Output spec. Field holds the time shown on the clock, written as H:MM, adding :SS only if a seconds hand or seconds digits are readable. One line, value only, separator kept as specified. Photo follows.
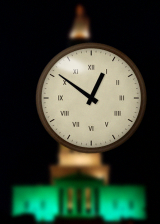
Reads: 12:51
